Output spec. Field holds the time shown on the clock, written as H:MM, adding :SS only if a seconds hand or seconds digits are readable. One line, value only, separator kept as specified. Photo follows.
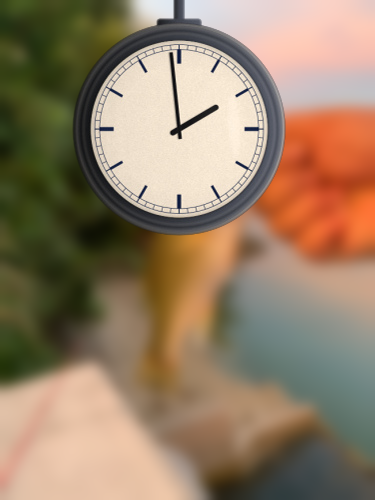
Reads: 1:59
